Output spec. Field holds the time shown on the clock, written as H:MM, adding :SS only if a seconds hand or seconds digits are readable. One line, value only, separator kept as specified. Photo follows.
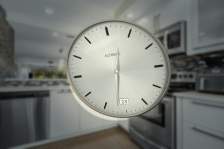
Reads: 12:32
